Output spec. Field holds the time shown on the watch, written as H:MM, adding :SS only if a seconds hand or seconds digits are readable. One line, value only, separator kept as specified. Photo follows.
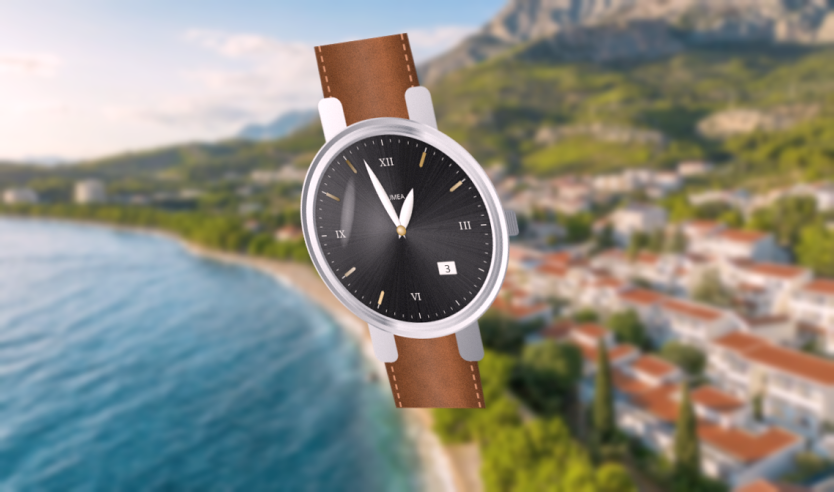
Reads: 12:57
